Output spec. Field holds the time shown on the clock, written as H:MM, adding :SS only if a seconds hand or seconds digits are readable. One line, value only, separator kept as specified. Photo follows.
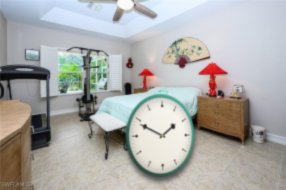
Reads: 1:49
